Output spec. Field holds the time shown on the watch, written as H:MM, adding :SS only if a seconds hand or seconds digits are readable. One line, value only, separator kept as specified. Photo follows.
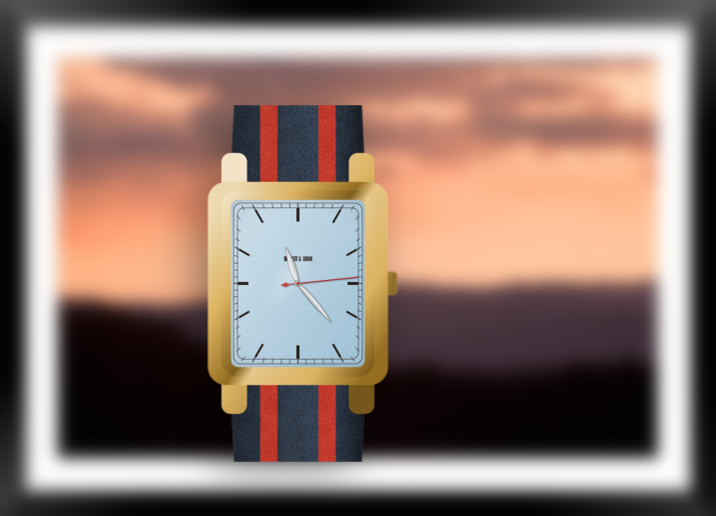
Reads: 11:23:14
